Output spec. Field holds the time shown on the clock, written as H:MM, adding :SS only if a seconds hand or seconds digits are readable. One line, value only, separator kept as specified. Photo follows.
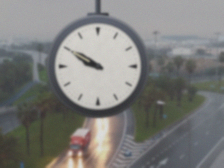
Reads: 9:50
